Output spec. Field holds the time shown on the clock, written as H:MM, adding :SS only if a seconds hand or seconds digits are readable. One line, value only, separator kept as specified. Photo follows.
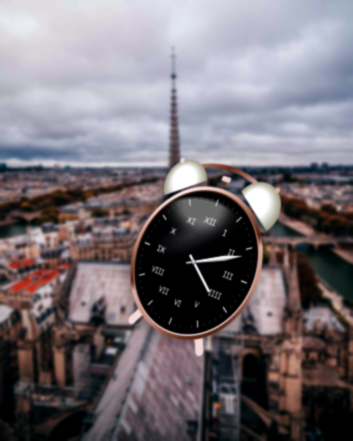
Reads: 4:11
